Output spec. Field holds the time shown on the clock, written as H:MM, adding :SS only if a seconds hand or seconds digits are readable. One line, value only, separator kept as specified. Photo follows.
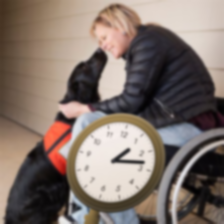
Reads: 1:13
